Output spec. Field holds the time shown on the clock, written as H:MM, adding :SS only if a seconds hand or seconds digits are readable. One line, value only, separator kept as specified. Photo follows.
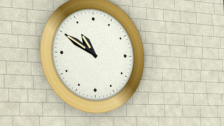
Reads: 10:50
